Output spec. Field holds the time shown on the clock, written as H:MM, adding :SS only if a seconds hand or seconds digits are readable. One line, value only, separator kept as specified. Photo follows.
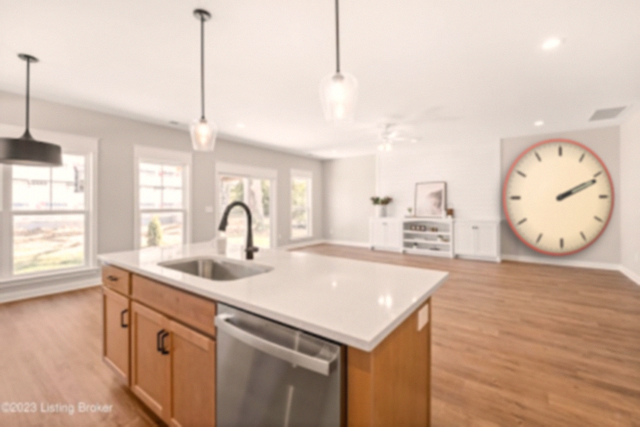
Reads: 2:11
